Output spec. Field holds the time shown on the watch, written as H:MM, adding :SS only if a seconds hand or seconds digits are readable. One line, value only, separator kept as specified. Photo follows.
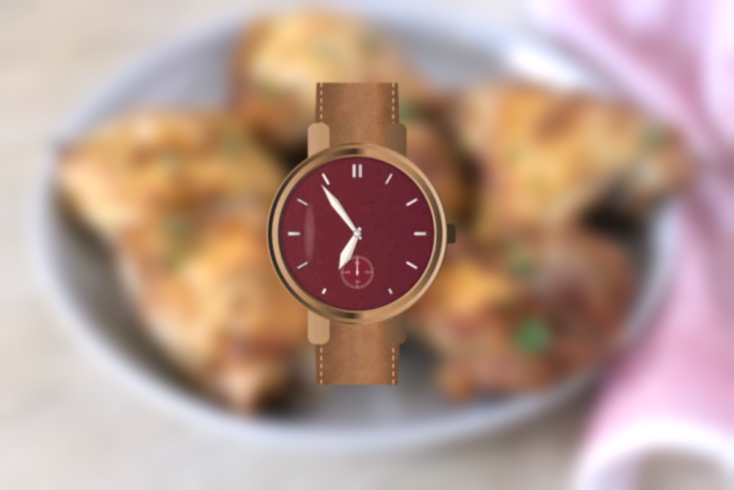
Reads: 6:54
